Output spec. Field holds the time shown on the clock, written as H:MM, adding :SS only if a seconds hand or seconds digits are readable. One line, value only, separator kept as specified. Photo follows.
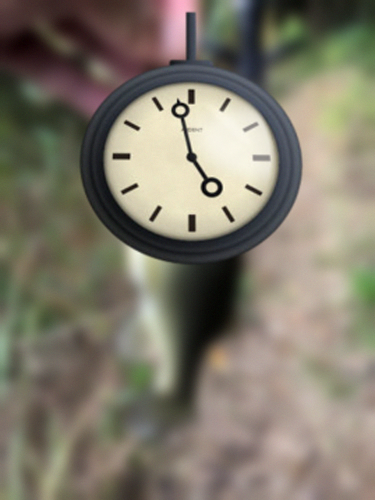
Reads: 4:58
